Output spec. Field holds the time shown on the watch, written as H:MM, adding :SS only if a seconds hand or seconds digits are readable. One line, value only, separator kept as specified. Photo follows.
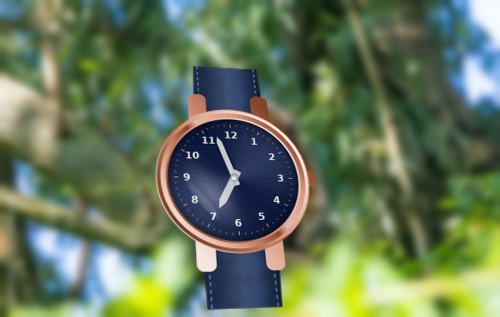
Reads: 6:57
